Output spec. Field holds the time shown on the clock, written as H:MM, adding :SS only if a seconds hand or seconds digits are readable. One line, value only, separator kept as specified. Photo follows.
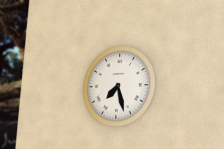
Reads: 7:27
